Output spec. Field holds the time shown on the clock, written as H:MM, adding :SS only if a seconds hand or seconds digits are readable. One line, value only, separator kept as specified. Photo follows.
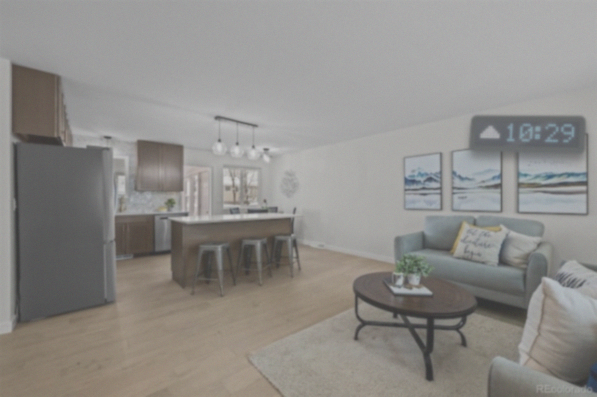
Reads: 10:29
